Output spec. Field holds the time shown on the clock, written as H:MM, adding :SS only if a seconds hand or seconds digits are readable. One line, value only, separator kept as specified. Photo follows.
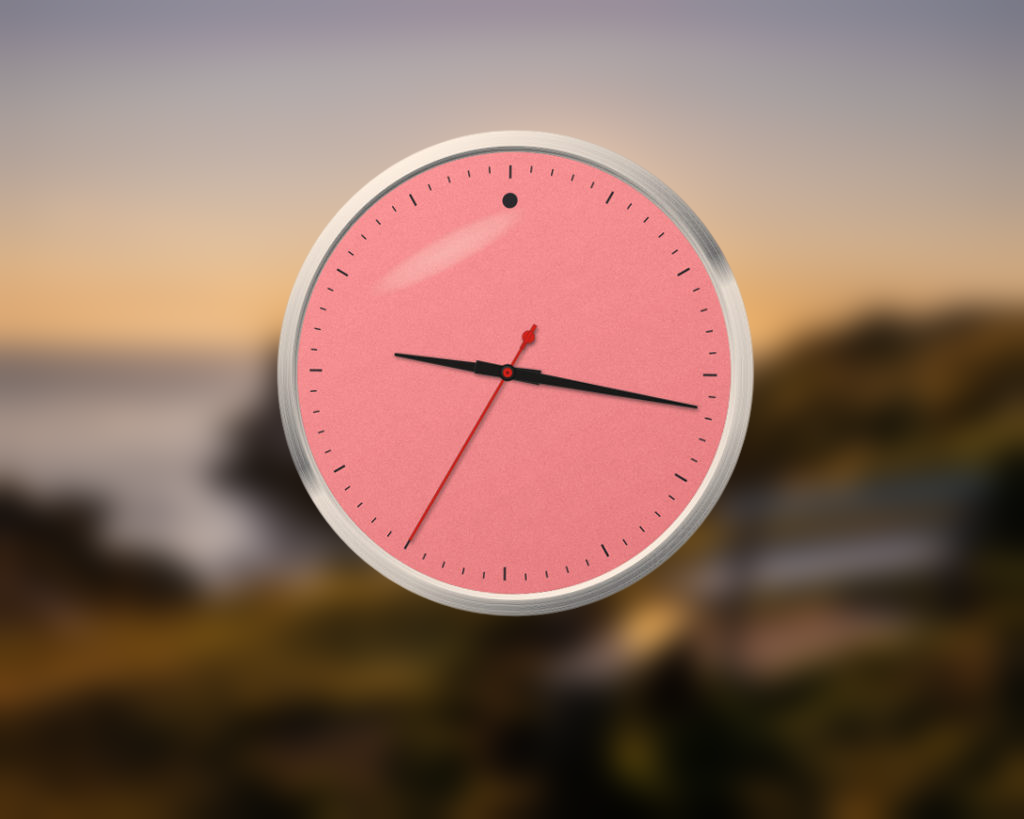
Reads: 9:16:35
